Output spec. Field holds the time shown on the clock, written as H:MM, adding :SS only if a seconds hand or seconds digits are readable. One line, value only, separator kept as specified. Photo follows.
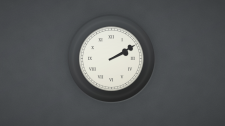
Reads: 2:10
